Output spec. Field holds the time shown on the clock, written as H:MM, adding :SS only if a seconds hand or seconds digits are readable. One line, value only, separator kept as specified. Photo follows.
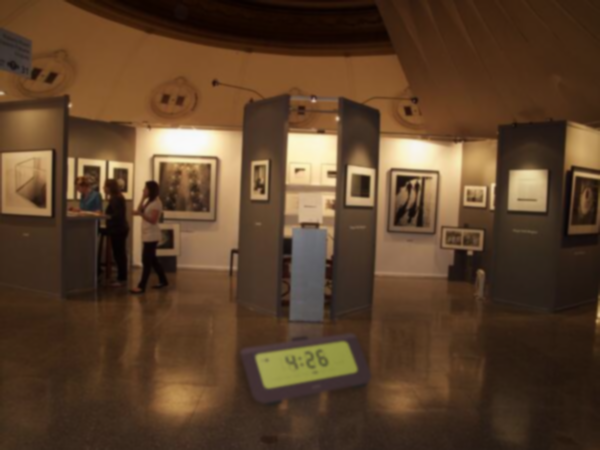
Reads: 4:26
